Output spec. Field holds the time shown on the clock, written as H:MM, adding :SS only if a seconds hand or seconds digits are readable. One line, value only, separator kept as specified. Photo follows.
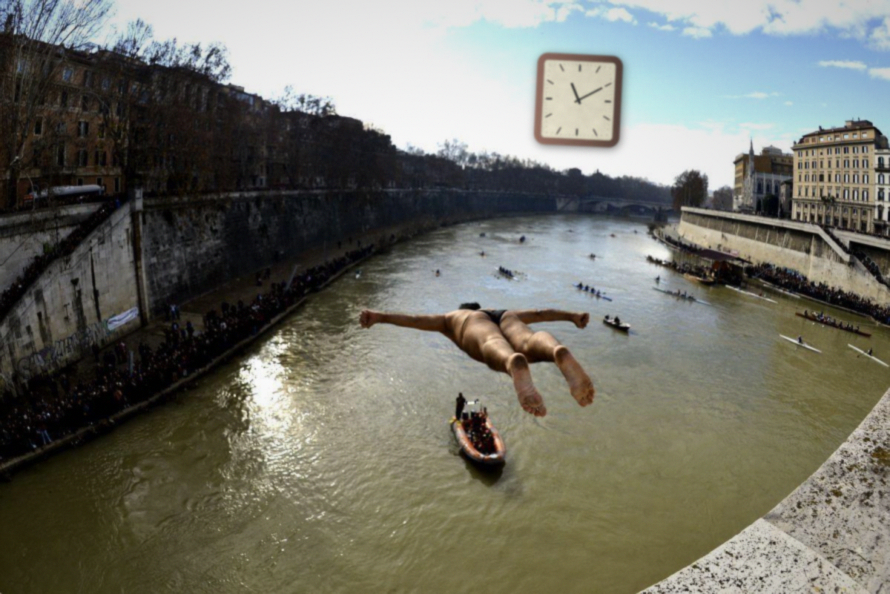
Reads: 11:10
